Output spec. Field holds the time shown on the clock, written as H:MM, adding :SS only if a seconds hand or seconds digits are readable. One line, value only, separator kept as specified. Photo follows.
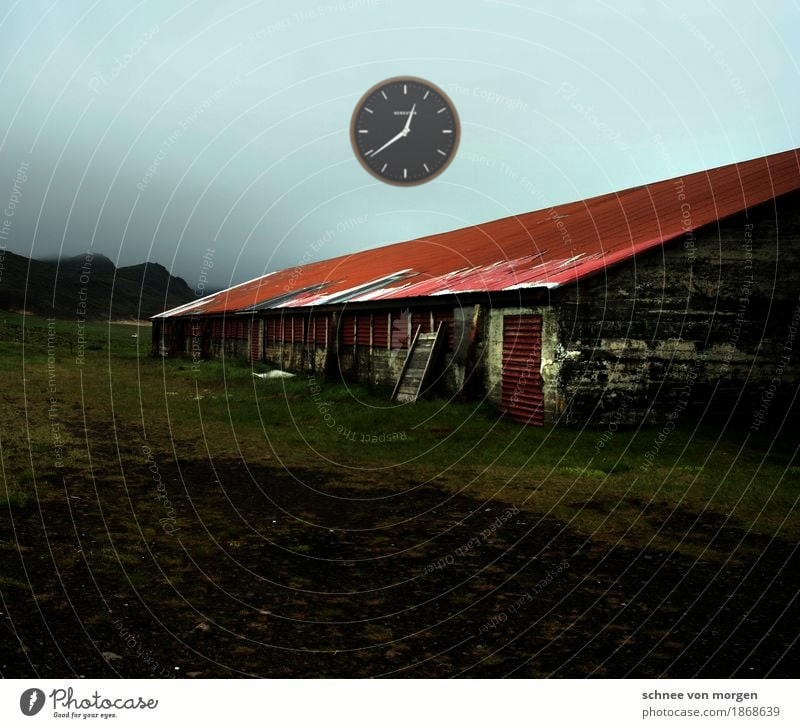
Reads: 12:39
